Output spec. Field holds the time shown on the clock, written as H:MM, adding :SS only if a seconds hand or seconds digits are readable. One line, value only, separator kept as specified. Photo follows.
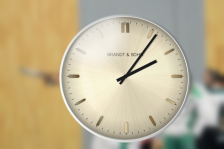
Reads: 2:06
